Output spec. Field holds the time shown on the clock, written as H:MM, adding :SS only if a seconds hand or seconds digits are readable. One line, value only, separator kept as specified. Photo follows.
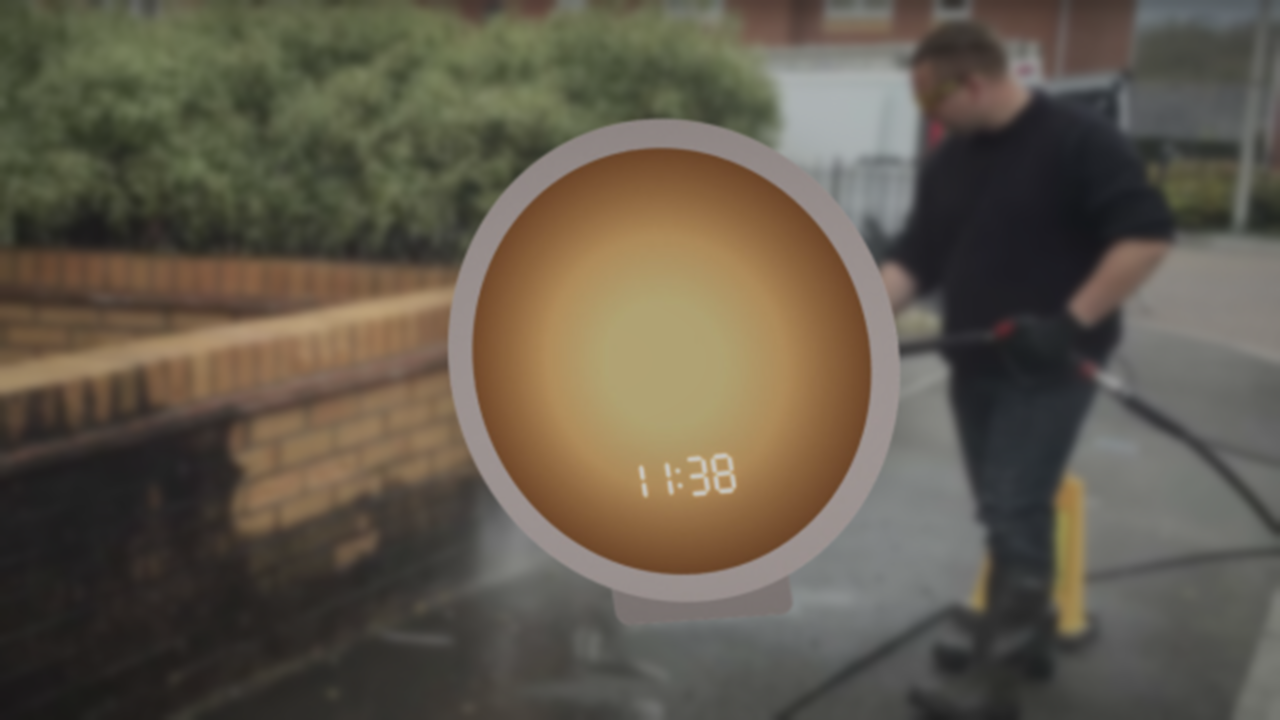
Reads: 11:38
